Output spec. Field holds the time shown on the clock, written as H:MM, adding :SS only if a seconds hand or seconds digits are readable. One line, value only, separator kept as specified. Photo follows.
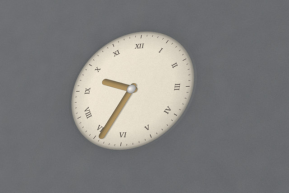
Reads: 9:34
